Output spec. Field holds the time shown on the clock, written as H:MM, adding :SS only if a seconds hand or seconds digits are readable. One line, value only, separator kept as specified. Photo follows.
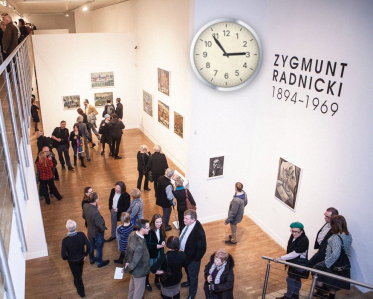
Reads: 2:54
